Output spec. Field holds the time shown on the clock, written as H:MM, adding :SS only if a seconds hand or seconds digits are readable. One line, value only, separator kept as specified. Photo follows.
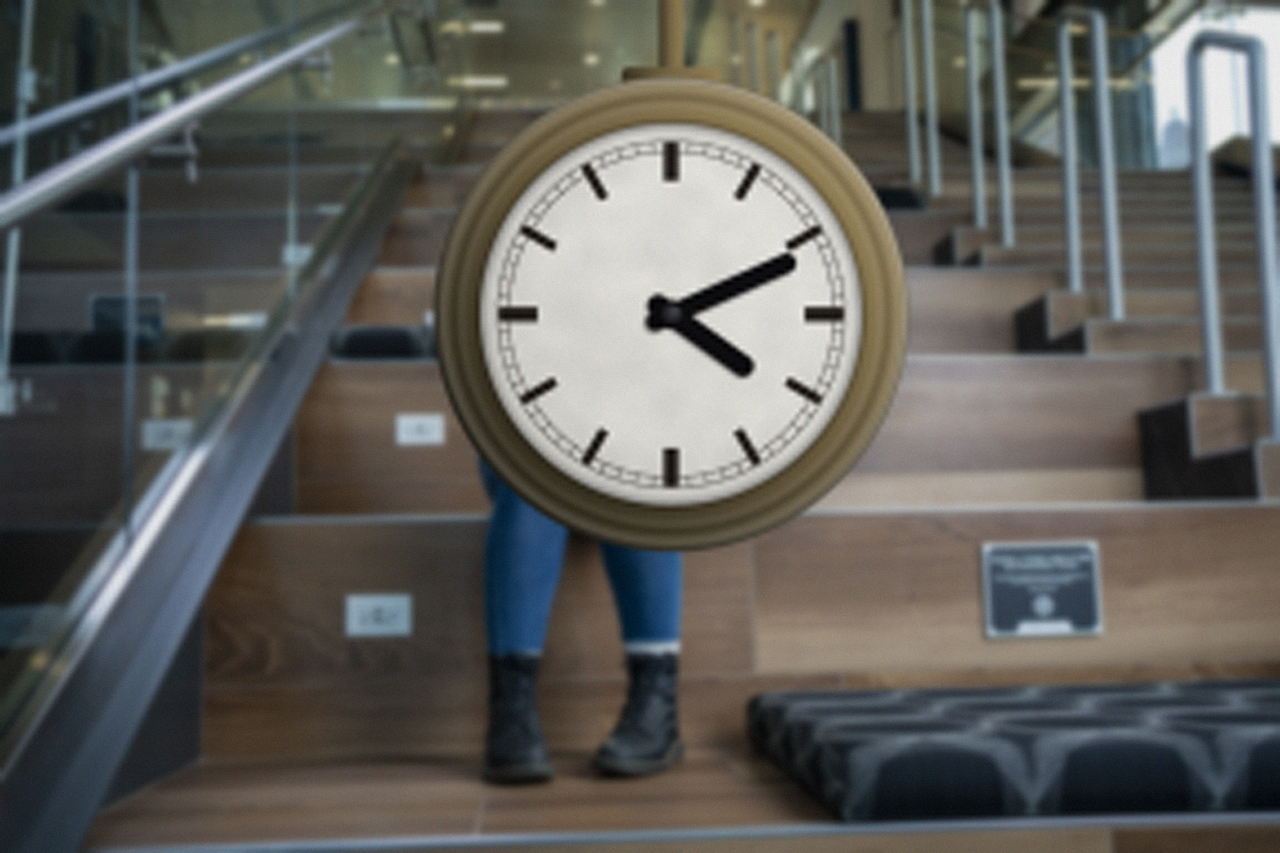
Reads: 4:11
